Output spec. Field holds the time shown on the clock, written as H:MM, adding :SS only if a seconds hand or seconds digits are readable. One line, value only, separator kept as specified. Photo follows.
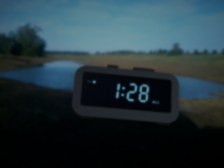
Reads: 1:28
